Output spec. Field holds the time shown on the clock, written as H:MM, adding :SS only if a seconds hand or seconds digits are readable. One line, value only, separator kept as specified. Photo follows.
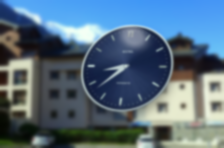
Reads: 8:38
